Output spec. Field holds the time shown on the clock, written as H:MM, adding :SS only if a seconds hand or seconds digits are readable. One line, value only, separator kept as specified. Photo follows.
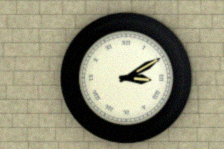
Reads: 3:10
